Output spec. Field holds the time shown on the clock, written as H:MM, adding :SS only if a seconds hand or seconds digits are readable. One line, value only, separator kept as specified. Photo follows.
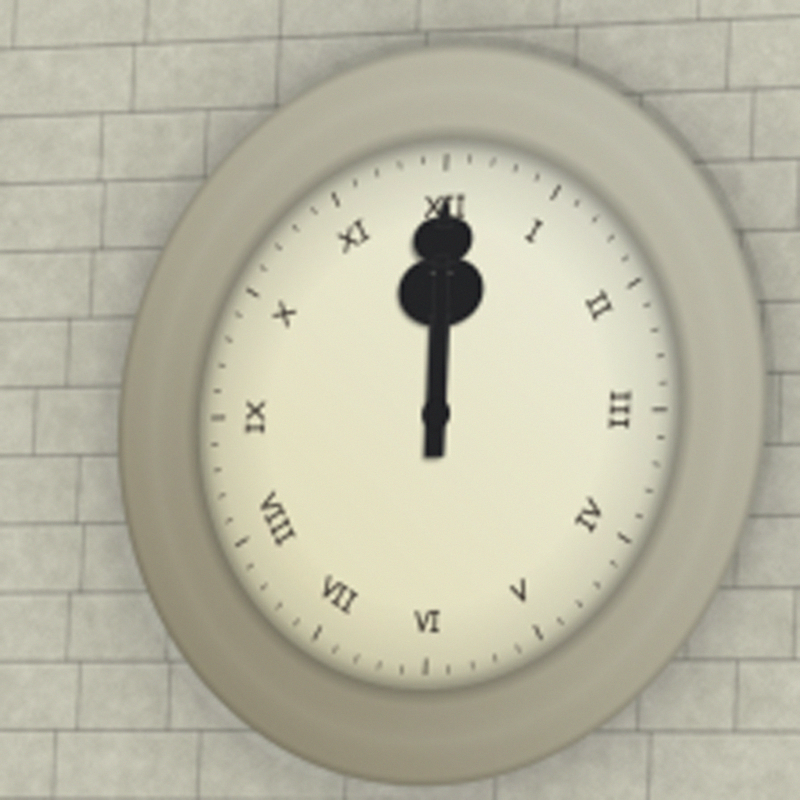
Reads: 12:00
